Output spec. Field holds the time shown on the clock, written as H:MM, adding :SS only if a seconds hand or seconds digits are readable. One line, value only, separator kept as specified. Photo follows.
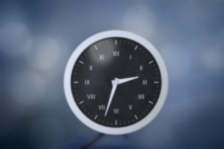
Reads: 2:33
